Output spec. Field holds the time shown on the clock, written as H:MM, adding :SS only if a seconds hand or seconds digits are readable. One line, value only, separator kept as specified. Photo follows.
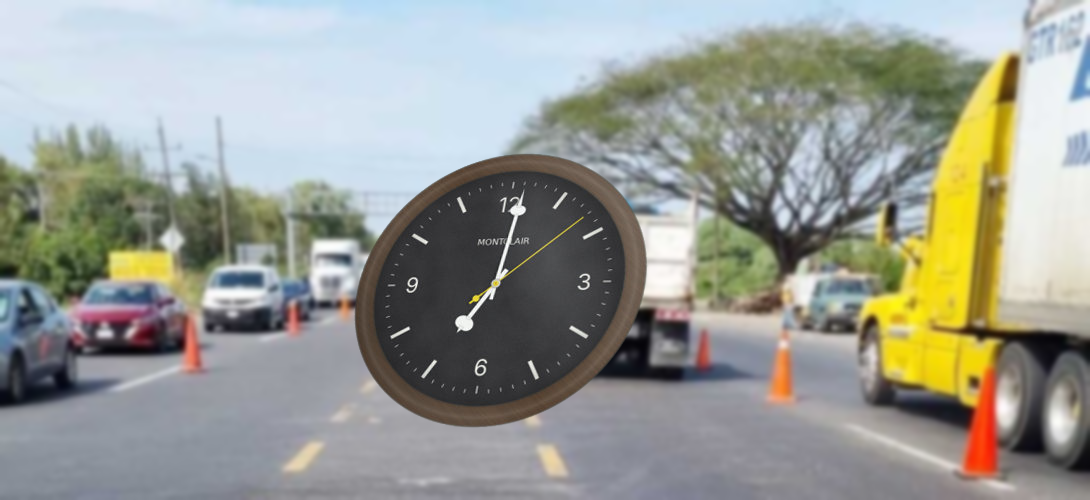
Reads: 7:01:08
